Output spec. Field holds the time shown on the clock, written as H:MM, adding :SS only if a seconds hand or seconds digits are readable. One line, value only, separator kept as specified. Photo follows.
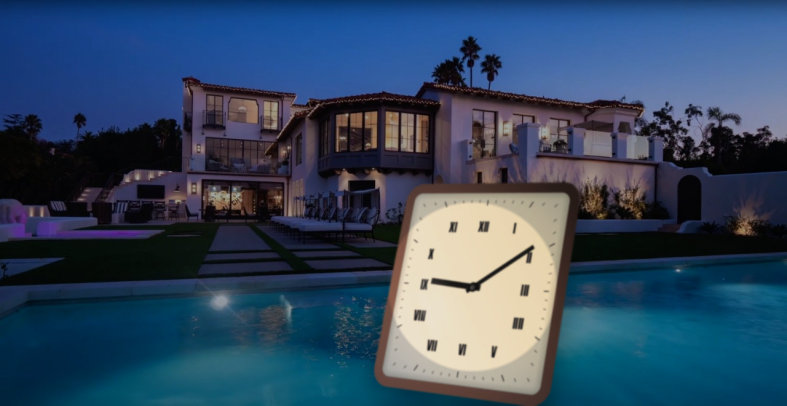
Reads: 9:09
